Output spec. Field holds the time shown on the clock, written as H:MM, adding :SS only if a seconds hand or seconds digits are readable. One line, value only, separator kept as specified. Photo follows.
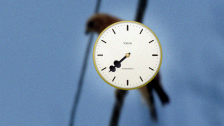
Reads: 7:38
